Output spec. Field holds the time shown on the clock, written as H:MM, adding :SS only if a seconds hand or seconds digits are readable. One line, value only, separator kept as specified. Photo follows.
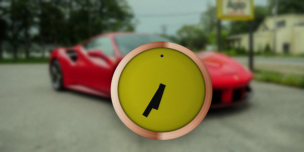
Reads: 6:35
